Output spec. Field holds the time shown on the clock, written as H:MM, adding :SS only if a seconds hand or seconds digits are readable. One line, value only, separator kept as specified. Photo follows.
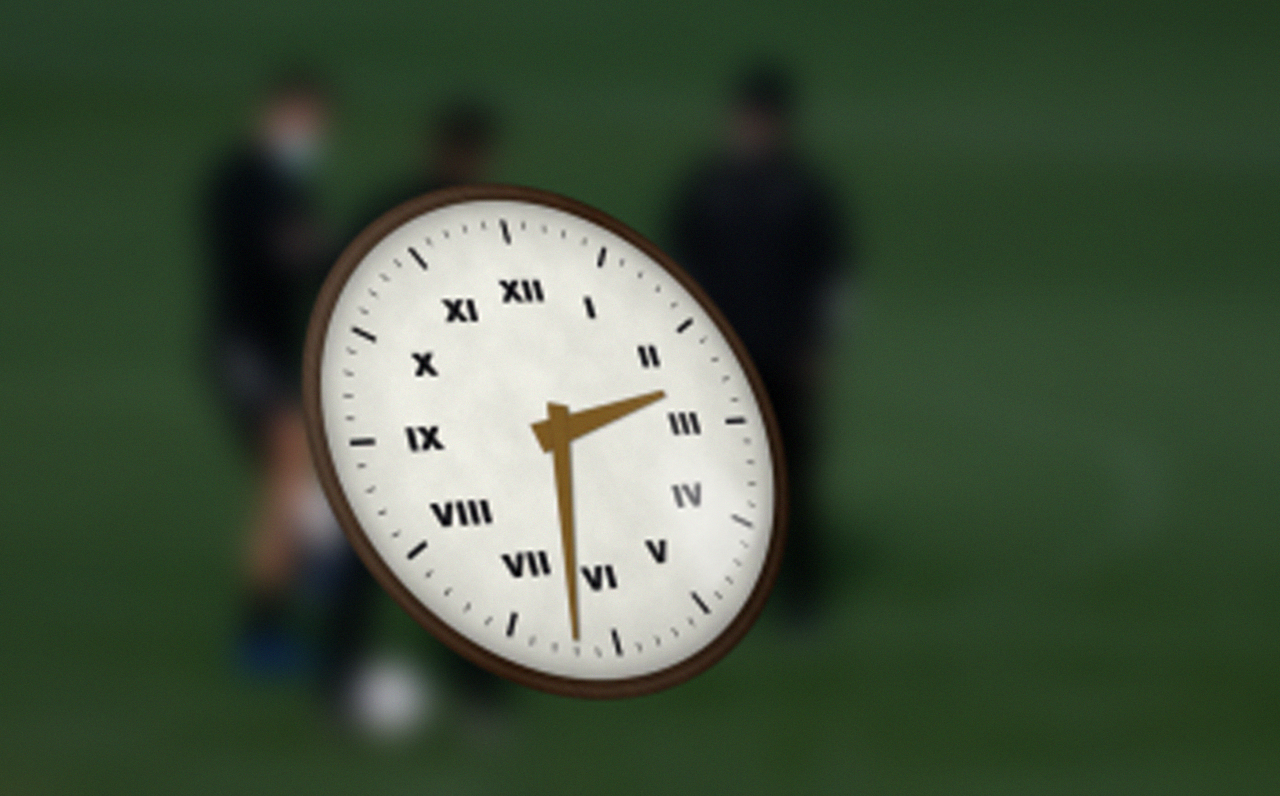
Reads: 2:32
